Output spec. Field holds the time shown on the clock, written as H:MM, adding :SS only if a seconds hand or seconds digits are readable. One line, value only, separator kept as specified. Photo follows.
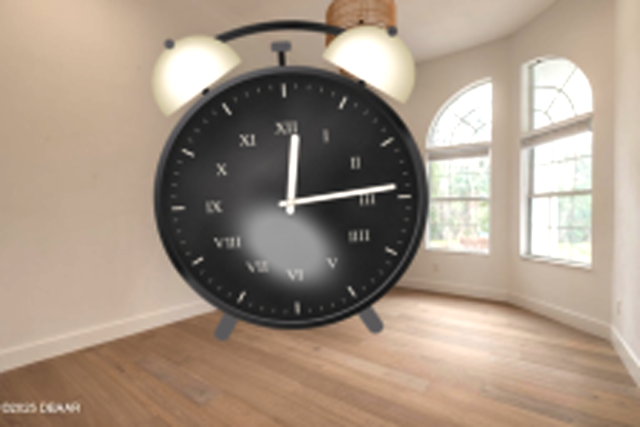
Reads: 12:14
